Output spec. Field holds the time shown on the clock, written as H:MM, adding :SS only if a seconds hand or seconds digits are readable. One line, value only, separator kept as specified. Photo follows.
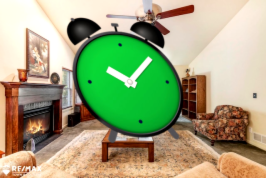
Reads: 10:08
